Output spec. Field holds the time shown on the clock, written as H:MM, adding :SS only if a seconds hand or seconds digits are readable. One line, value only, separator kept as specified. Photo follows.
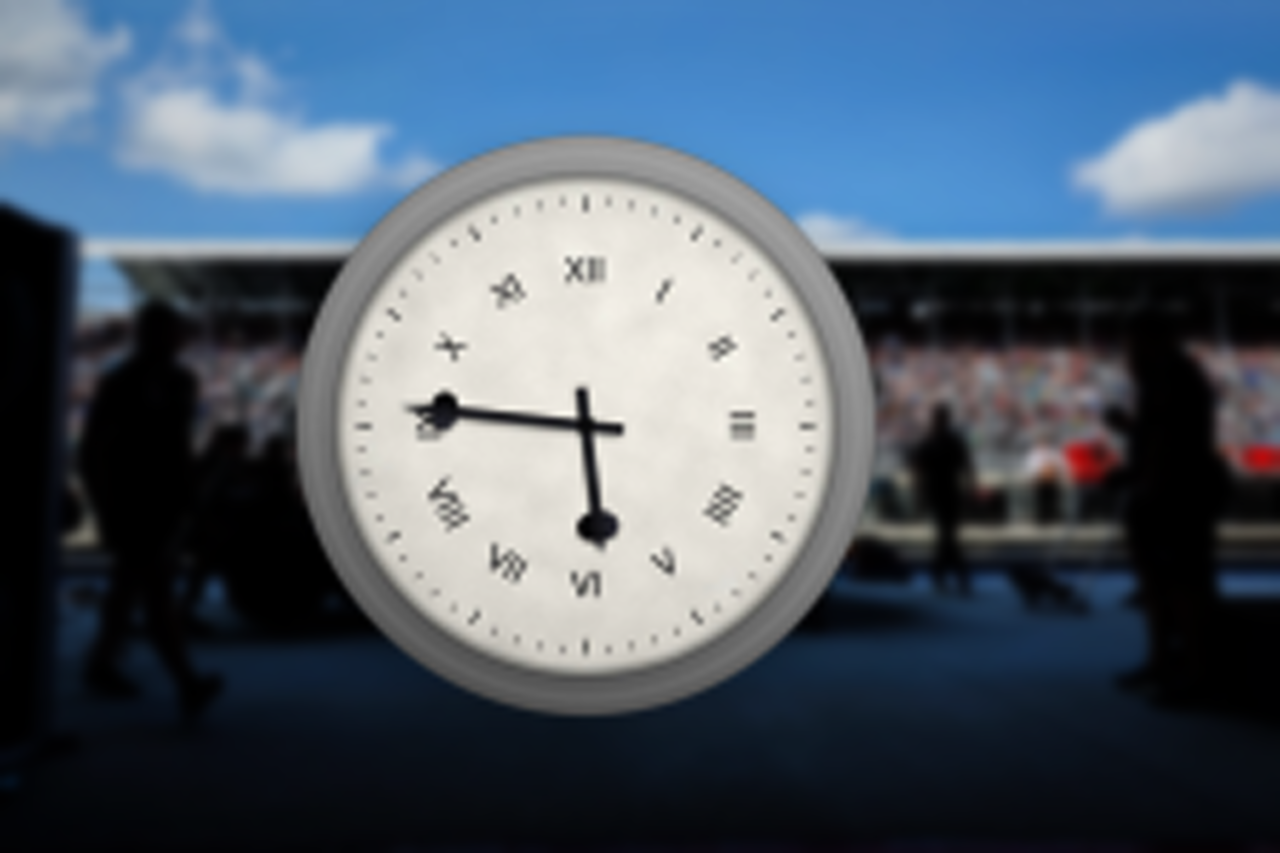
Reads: 5:46
